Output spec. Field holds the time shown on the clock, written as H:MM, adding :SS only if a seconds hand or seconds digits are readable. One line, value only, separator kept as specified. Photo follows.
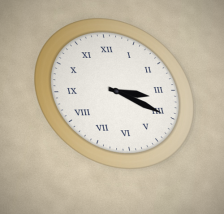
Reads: 3:20
